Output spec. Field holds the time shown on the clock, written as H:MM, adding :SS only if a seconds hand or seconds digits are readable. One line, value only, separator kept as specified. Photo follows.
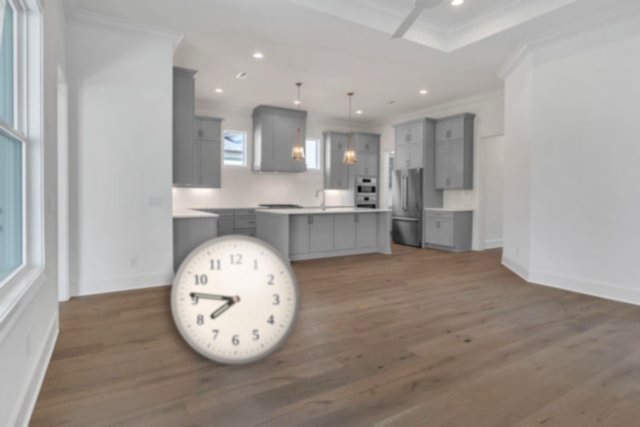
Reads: 7:46
